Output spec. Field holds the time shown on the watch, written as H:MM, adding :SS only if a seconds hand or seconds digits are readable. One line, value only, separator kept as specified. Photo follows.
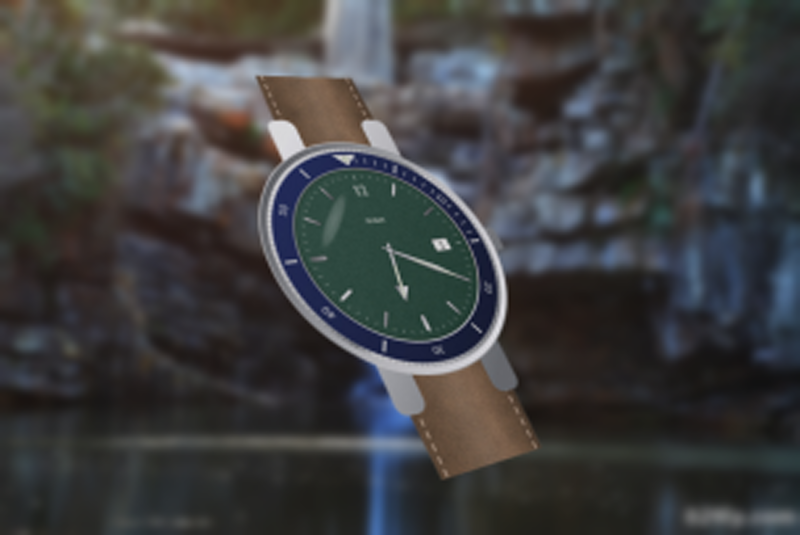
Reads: 6:20
